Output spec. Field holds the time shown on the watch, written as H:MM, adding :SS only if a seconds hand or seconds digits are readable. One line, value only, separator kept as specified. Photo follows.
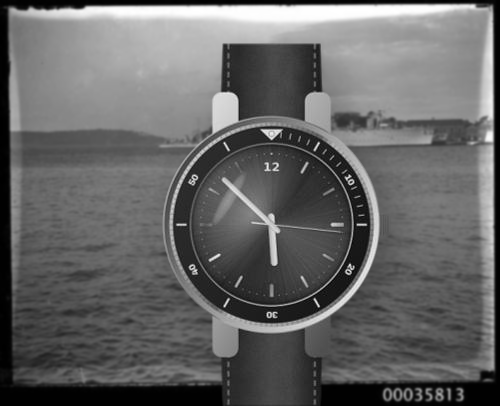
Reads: 5:52:16
